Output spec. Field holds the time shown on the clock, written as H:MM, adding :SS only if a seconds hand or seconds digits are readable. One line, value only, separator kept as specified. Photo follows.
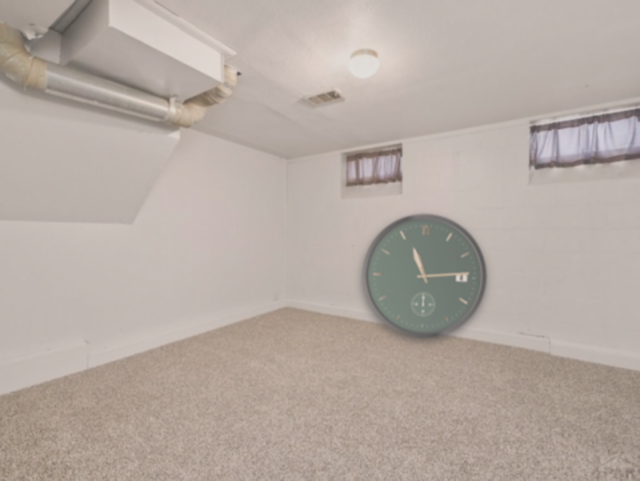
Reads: 11:14
